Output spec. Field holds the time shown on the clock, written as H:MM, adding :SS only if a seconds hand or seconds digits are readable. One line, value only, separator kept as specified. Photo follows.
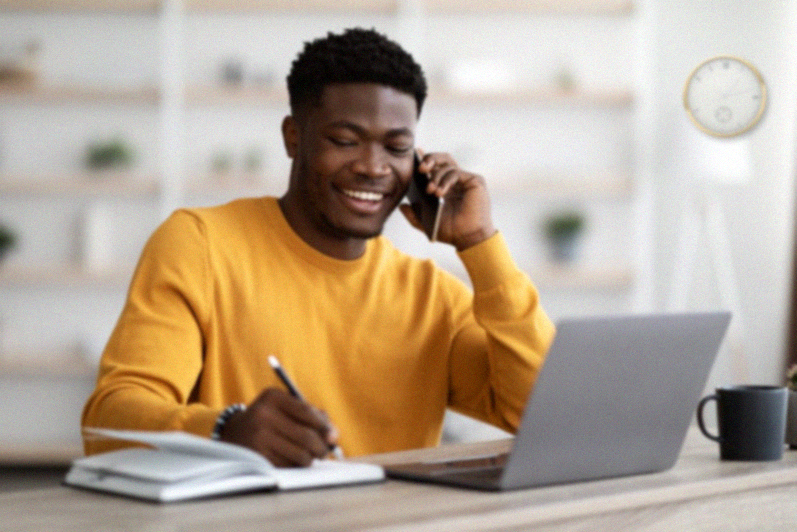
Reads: 1:12
